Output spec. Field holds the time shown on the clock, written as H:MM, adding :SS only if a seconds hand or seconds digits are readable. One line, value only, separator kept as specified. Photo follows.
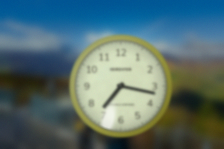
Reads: 7:17
